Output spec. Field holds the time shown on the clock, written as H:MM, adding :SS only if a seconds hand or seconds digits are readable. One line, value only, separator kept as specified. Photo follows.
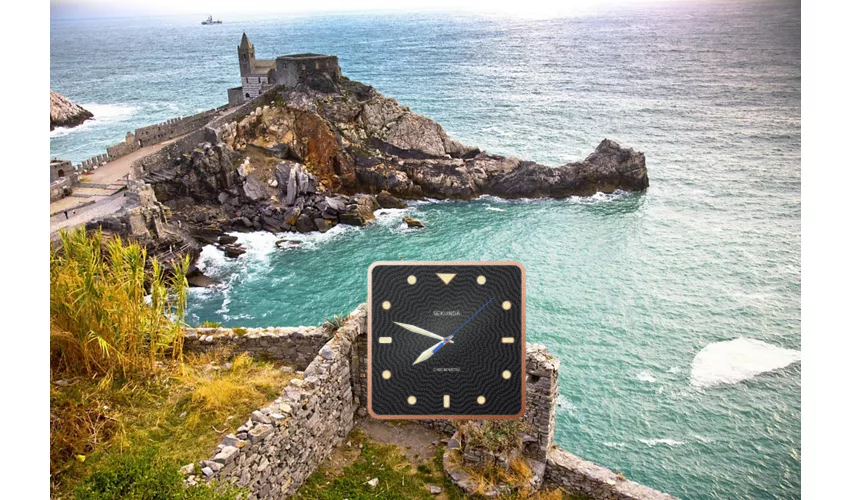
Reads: 7:48:08
